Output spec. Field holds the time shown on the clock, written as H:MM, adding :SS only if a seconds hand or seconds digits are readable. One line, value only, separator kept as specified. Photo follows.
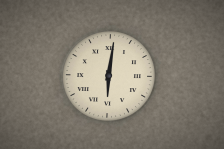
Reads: 6:01
